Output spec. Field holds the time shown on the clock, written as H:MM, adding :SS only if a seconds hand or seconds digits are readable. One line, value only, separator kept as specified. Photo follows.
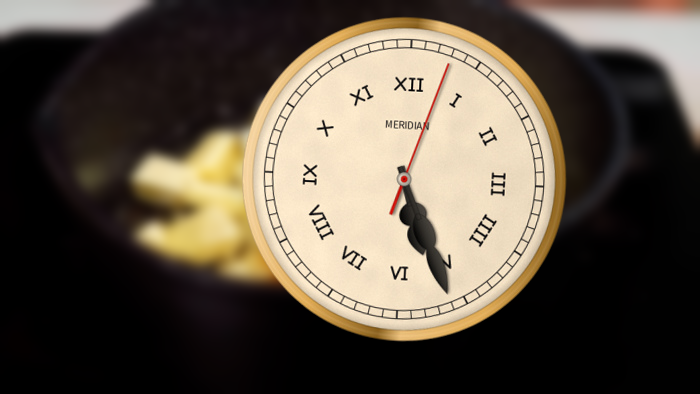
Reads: 5:26:03
